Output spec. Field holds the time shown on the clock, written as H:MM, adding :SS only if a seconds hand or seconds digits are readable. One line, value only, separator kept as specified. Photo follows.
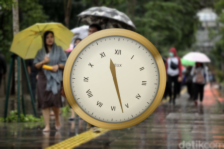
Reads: 11:27
